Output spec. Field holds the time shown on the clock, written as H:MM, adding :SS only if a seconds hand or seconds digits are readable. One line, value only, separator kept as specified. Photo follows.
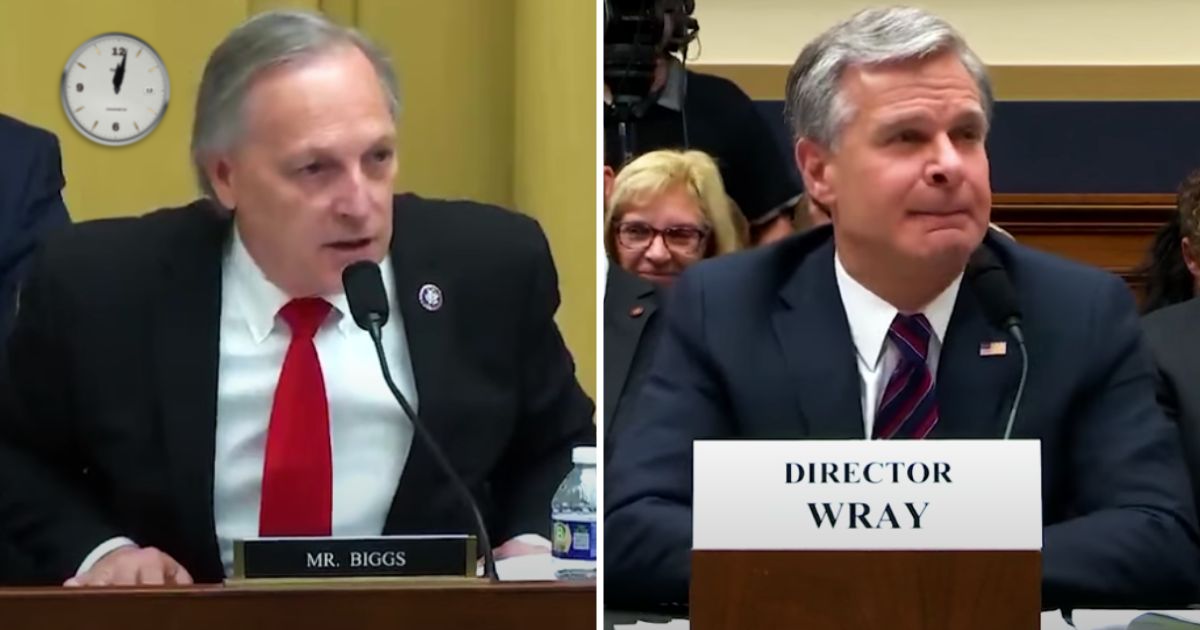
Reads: 12:02
